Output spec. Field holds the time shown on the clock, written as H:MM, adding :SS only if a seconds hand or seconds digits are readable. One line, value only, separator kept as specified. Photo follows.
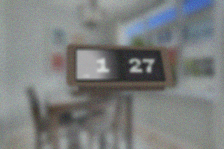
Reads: 1:27
